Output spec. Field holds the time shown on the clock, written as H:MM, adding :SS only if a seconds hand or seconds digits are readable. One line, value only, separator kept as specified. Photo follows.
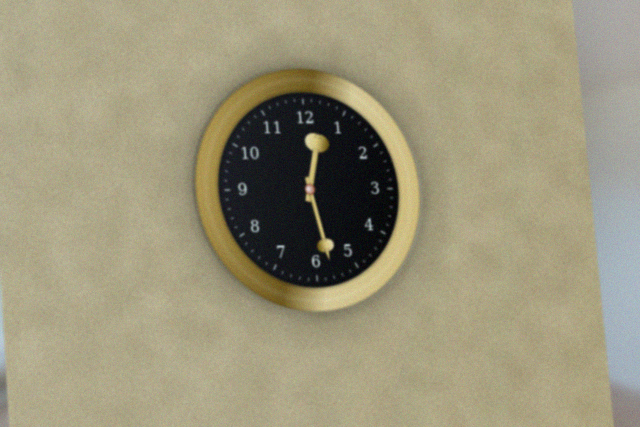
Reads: 12:28
